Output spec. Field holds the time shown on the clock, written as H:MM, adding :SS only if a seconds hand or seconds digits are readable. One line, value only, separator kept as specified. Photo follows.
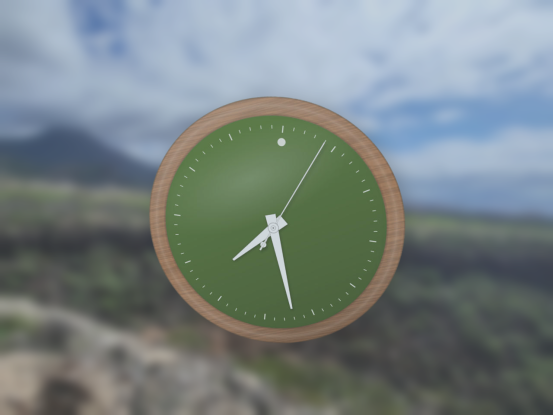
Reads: 7:27:04
